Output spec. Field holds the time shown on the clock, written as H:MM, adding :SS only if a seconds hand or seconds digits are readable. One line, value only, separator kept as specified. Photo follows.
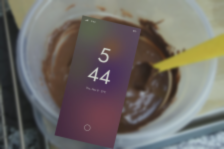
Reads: 5:44
